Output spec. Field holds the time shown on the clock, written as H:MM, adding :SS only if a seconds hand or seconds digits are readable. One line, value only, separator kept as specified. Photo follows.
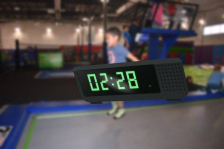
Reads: 2:28
